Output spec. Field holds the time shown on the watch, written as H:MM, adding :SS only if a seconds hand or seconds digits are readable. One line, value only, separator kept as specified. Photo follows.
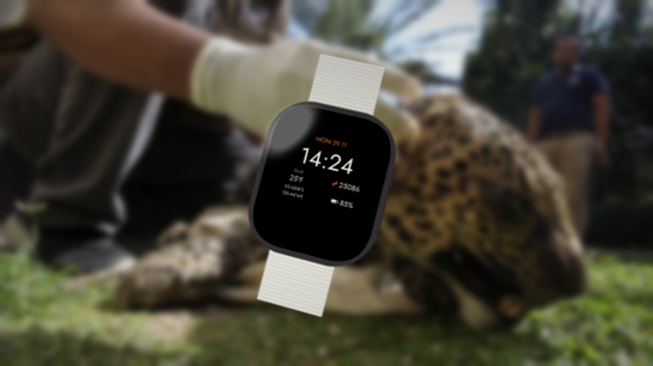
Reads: 14:24
